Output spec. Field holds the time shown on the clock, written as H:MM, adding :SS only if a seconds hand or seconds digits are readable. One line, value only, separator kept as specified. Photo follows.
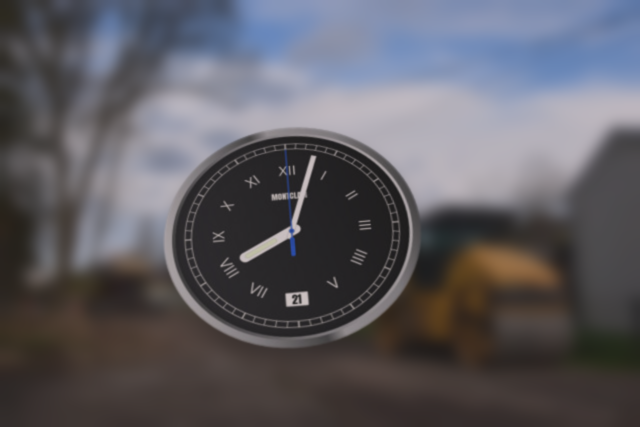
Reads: 8:03:00
